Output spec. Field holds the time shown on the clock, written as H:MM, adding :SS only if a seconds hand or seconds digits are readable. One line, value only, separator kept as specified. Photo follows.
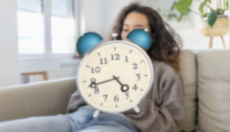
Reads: 4:43
